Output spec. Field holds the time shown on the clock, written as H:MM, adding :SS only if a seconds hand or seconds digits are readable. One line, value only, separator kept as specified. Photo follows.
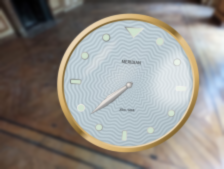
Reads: 7:38
